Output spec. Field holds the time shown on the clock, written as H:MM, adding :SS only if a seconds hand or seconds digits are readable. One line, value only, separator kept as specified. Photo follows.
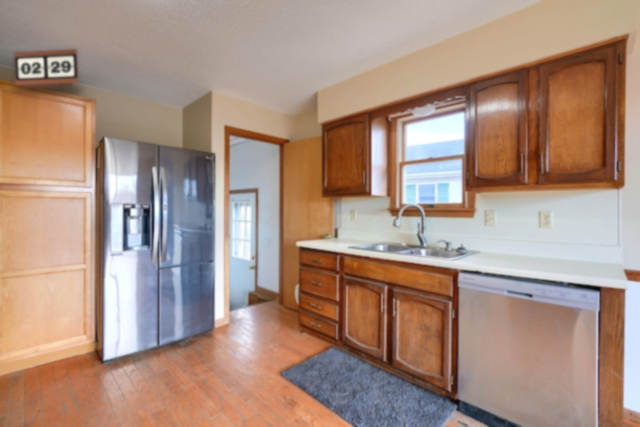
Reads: 2:29
